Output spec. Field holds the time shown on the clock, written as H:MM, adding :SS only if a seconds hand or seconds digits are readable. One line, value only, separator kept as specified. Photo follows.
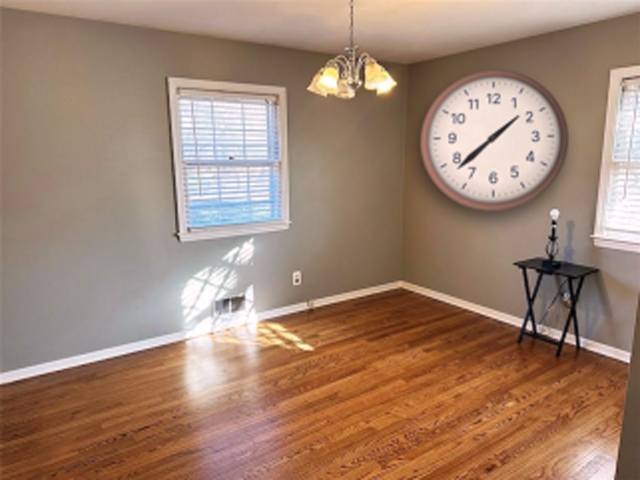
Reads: 1:38
